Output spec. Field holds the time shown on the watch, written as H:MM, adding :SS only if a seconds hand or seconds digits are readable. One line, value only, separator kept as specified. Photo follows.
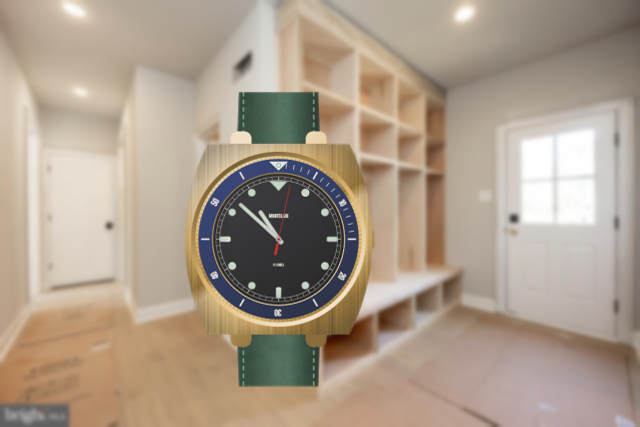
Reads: 10:52:02
